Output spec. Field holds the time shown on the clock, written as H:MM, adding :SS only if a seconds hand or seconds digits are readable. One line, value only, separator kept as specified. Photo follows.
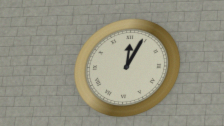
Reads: 12:04
